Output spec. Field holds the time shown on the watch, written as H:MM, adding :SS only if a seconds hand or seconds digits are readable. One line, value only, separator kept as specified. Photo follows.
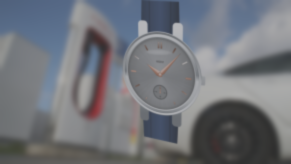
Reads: 10:07
